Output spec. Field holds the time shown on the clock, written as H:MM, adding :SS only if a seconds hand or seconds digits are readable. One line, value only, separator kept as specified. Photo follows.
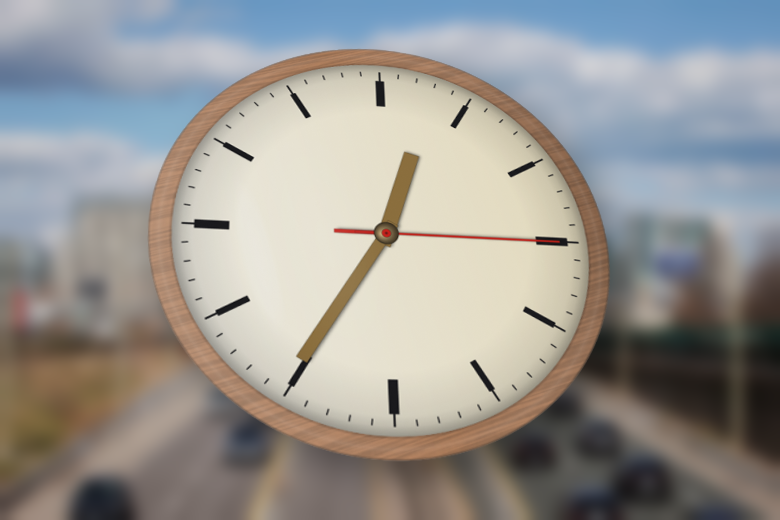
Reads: 12:35:15
